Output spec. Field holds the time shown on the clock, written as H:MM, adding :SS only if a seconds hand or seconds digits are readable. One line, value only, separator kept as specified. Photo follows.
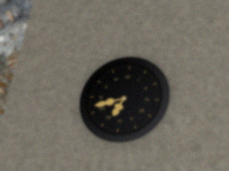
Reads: 6:42
